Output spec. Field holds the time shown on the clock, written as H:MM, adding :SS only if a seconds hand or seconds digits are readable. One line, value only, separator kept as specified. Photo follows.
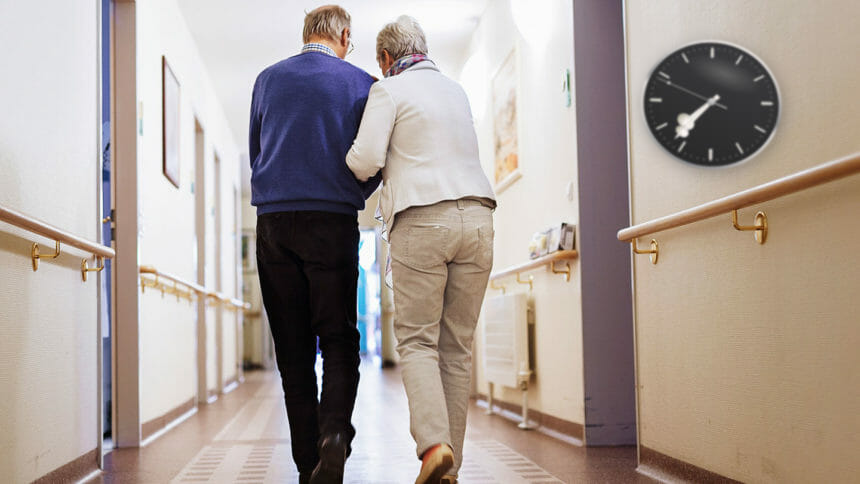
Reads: 7:36:49
